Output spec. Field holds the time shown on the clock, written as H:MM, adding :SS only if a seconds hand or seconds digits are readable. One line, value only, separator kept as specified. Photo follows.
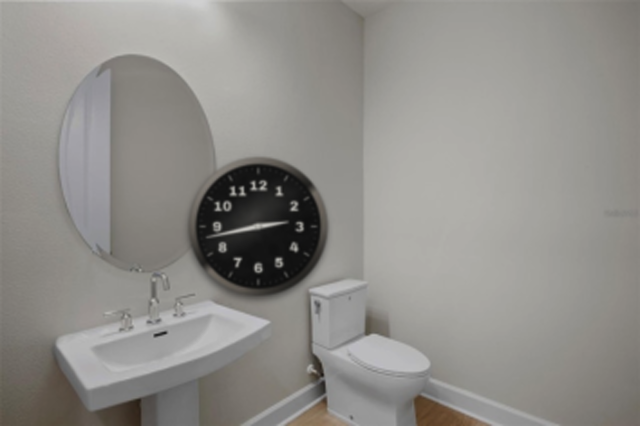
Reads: 2:43
